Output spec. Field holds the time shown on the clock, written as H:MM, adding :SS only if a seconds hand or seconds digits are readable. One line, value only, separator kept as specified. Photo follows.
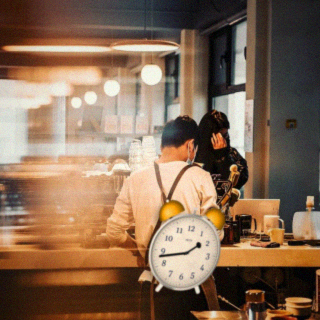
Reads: 1:43
